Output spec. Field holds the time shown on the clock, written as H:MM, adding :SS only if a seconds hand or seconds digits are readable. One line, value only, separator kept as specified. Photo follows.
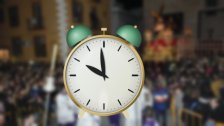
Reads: 9:59
